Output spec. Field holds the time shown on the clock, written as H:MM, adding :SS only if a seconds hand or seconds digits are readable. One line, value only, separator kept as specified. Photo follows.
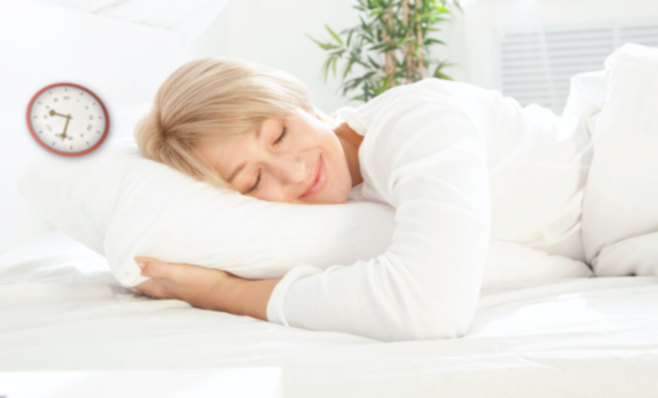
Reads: 9:33
